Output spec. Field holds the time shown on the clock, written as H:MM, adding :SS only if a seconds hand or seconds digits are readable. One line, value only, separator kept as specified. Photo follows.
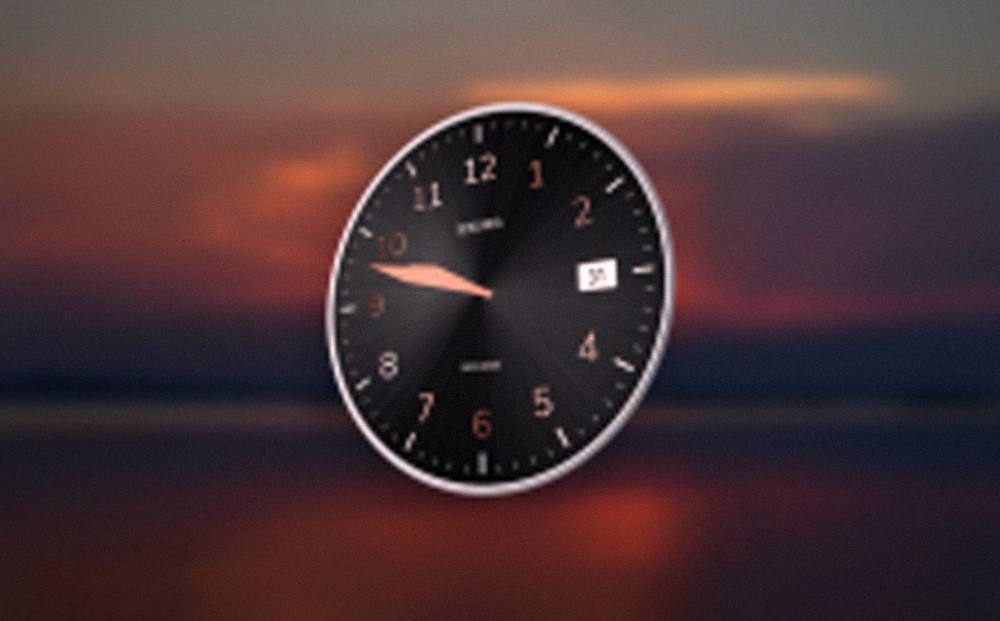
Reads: 9:48
